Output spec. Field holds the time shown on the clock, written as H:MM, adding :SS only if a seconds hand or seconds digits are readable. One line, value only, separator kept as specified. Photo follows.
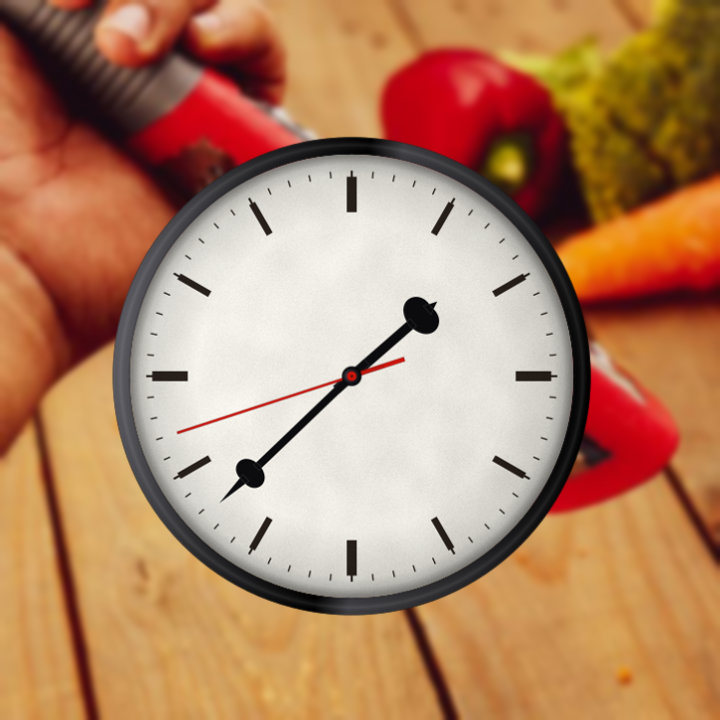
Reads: 1:37:42
